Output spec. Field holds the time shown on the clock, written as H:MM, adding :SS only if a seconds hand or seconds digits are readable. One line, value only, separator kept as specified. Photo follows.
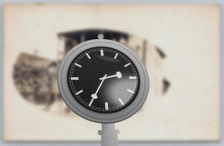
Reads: 2:35
